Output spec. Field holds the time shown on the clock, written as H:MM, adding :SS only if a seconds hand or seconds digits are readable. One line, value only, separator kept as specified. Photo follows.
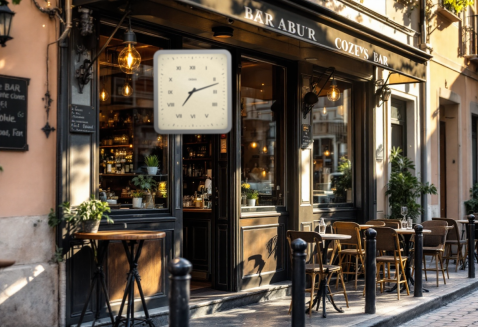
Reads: 7:12
